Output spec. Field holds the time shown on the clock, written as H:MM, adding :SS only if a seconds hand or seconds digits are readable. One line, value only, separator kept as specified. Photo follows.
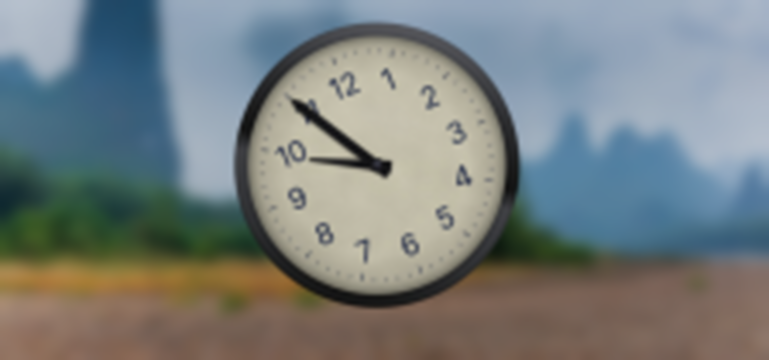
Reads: 9:55
